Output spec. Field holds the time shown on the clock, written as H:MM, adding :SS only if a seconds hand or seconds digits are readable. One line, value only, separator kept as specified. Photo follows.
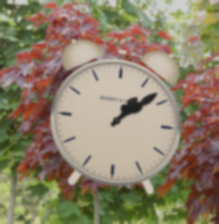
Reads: 1:08
